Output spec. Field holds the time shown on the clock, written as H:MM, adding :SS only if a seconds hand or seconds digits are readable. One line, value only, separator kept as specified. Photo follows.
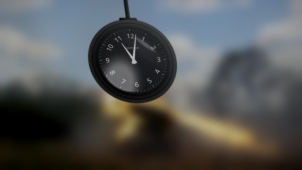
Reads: 11:02
